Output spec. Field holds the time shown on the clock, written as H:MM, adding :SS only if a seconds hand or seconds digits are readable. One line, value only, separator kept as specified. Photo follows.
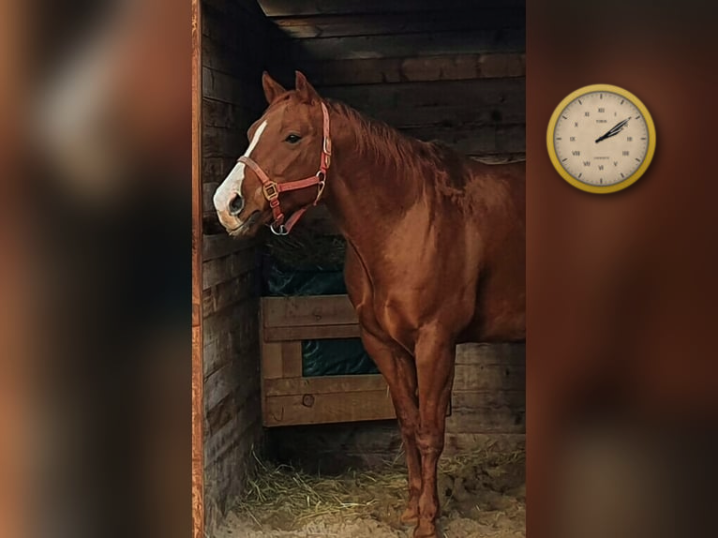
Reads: 2:09
